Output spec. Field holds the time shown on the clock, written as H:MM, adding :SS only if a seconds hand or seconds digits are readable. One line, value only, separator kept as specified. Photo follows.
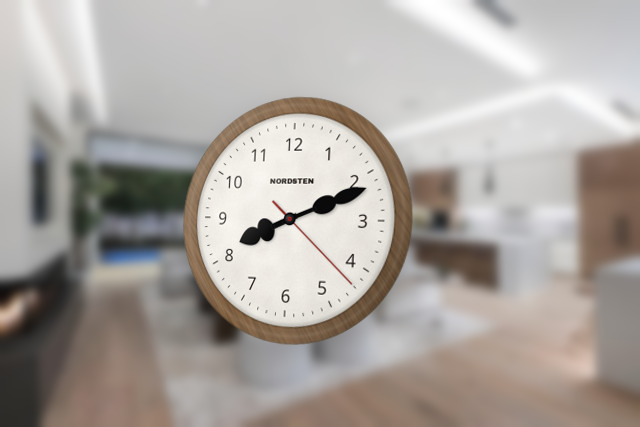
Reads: 8:11:22
